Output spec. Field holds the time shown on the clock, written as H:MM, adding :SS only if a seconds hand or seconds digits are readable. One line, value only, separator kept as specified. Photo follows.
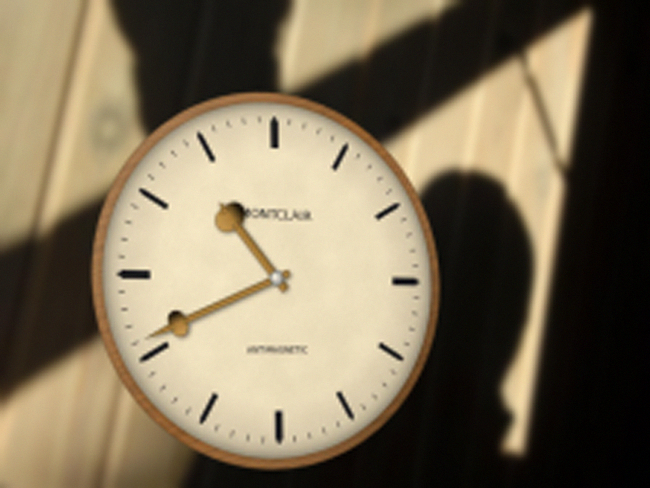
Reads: 10:41
